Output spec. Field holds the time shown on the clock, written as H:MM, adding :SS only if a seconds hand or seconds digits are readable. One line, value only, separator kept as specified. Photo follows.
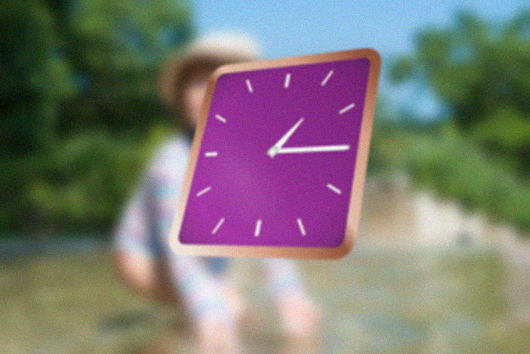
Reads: 1:15
